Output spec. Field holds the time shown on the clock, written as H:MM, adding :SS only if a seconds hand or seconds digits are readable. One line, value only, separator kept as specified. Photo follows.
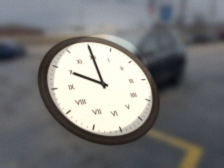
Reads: 10:00
